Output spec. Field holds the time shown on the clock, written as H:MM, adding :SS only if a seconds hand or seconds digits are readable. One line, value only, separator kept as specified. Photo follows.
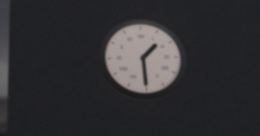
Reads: 1:30
